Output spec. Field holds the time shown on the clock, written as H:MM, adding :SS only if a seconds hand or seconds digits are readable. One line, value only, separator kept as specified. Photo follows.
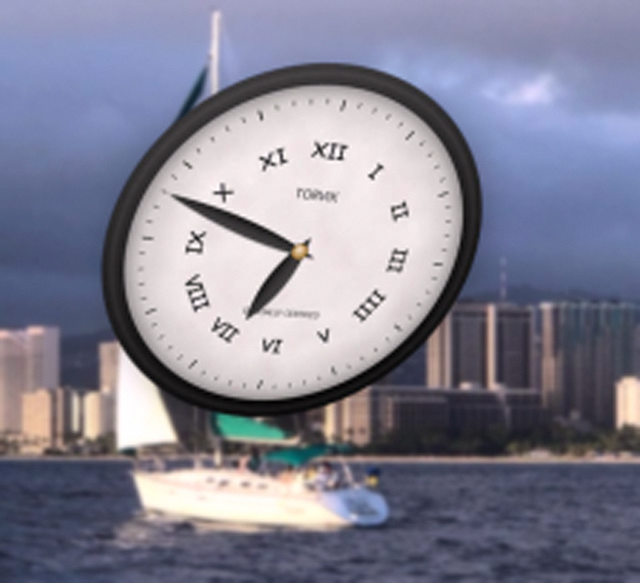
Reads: 6:48
